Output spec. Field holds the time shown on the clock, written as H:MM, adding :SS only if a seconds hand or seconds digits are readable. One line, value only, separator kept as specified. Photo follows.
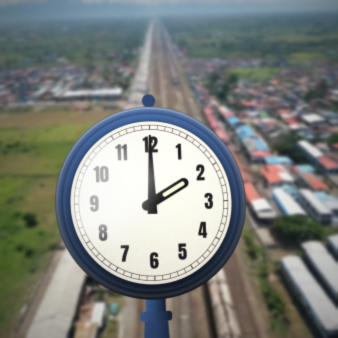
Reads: 2:00
